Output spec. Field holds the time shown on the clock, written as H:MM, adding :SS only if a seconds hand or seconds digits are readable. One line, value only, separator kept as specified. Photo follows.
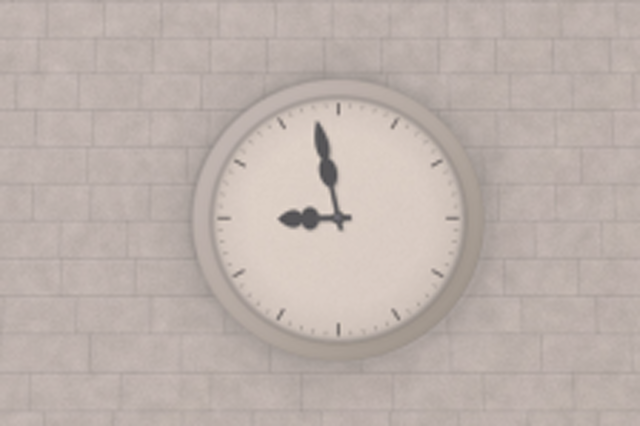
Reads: 8:58
